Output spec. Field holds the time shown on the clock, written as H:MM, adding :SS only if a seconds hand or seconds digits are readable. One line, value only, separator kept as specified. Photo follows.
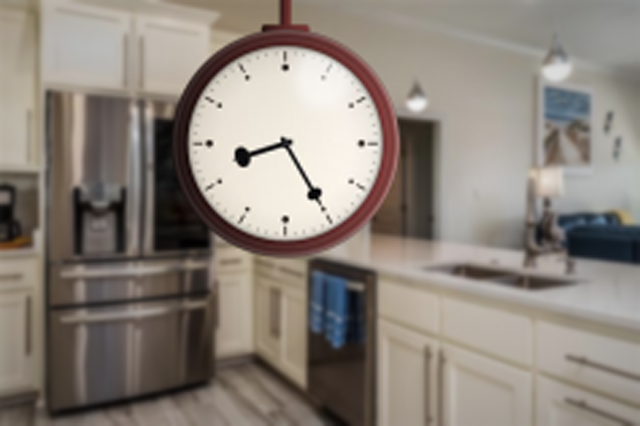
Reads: 8:25
